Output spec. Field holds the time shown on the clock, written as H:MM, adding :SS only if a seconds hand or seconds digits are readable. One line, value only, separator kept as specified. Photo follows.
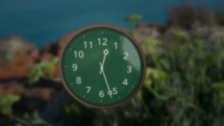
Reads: 12:27
